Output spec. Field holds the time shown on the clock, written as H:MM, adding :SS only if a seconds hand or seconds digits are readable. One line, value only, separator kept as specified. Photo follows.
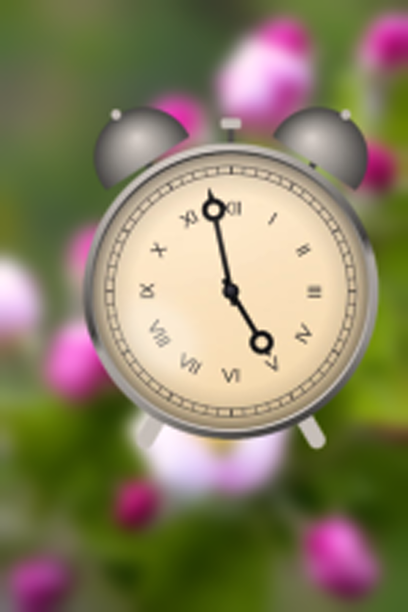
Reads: 4:58
